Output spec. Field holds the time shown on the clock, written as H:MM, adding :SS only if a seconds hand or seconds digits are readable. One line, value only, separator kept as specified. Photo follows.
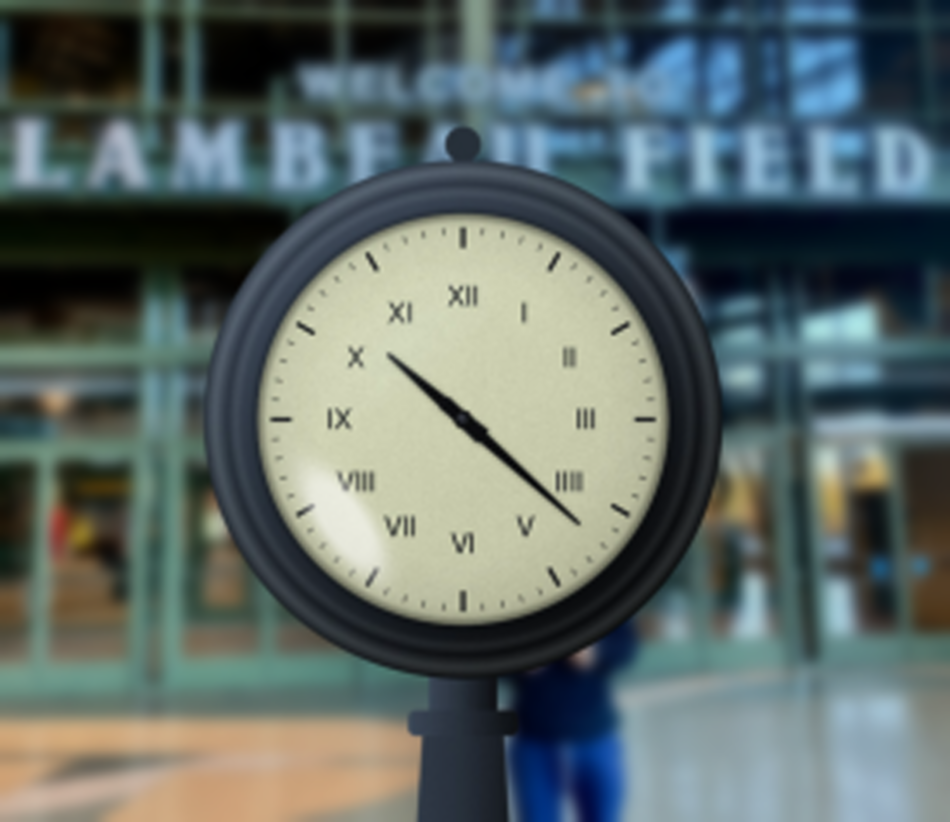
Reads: 10:22
